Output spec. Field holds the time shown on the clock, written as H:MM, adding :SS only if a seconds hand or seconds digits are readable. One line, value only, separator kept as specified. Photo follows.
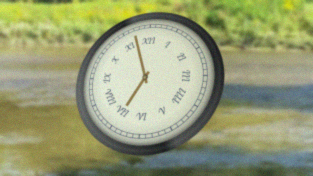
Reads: 6:57
